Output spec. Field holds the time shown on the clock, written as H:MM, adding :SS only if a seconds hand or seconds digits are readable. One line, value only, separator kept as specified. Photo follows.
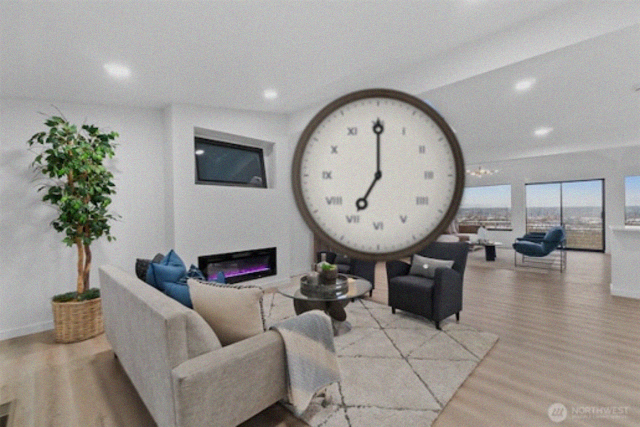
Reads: 7:00
